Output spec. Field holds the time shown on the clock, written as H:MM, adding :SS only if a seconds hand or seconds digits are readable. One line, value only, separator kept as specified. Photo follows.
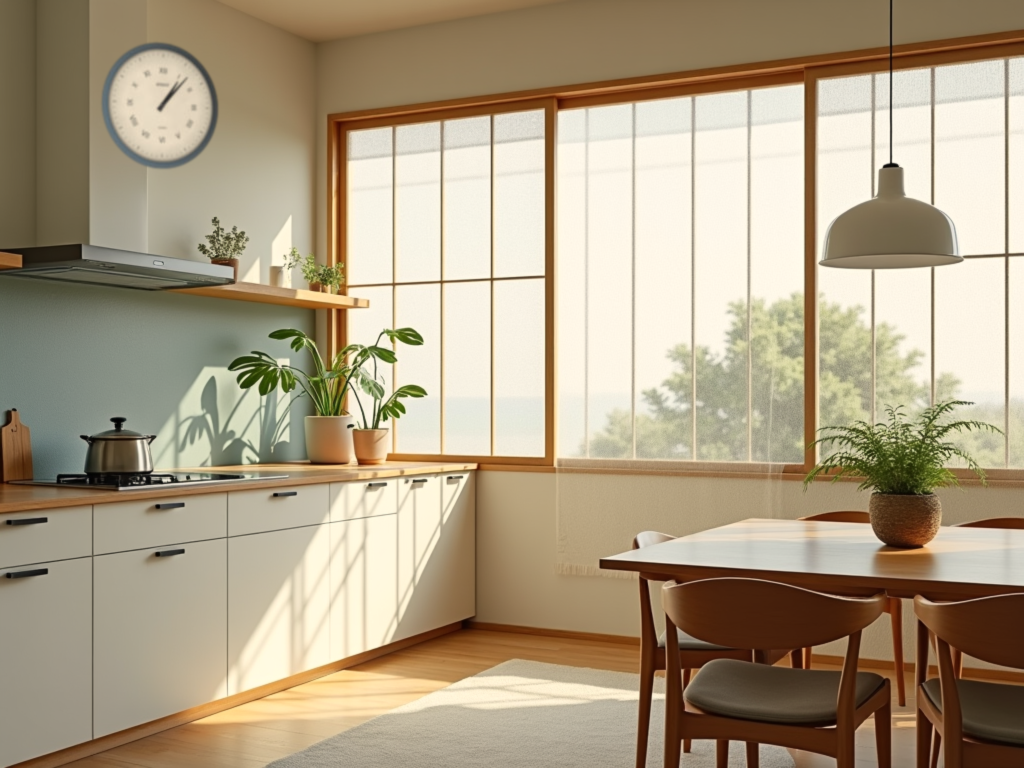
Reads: 1:07
